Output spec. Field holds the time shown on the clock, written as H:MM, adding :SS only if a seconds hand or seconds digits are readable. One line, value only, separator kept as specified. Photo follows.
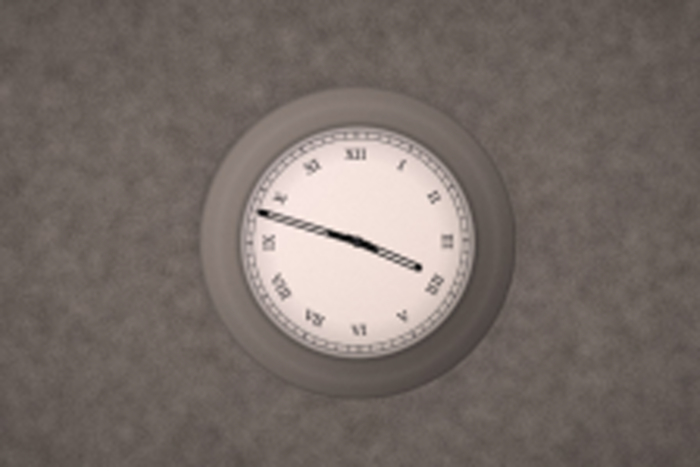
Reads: 3:48
